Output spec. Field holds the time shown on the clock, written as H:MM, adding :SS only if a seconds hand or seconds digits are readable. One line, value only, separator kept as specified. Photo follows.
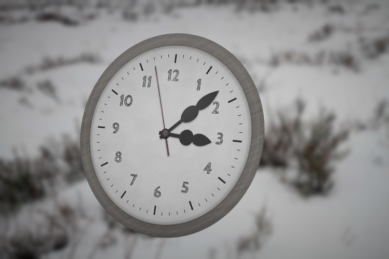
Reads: 3:07:57
